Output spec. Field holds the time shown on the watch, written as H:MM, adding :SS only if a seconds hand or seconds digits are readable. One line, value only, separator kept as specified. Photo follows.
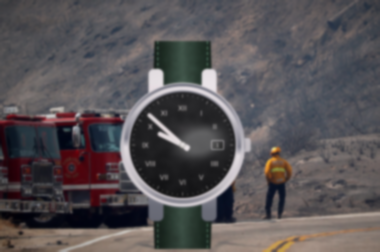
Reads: 9:52
